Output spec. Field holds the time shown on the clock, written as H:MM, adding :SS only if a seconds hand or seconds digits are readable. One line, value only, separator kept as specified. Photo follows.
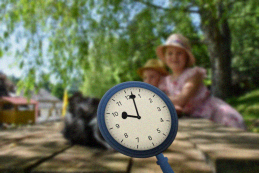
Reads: 10:02
